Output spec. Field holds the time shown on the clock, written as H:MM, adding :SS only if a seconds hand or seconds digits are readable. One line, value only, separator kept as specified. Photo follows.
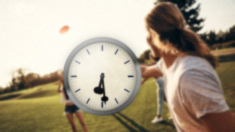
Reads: 6:29
